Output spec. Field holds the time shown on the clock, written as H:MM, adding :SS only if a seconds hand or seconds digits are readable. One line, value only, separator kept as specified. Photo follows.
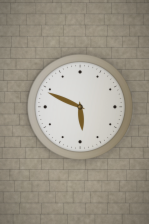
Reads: 5:49
